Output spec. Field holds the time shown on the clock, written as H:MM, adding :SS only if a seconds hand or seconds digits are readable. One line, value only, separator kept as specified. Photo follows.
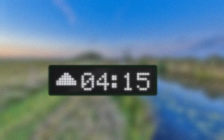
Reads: 4:15
